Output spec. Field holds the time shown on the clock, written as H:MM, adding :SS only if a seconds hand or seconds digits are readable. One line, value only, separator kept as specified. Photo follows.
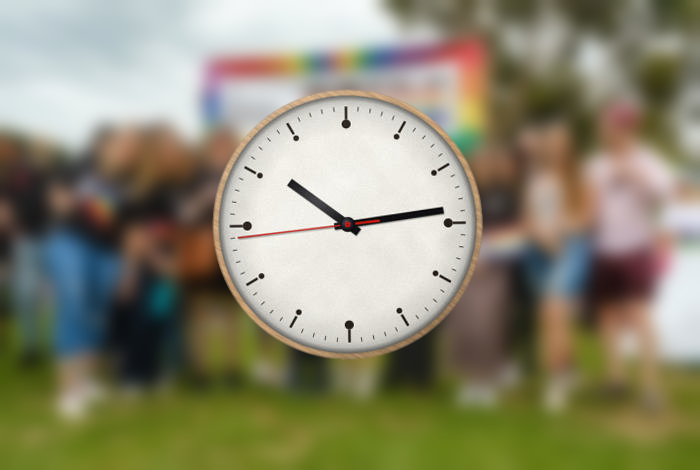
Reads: 10:13:44
